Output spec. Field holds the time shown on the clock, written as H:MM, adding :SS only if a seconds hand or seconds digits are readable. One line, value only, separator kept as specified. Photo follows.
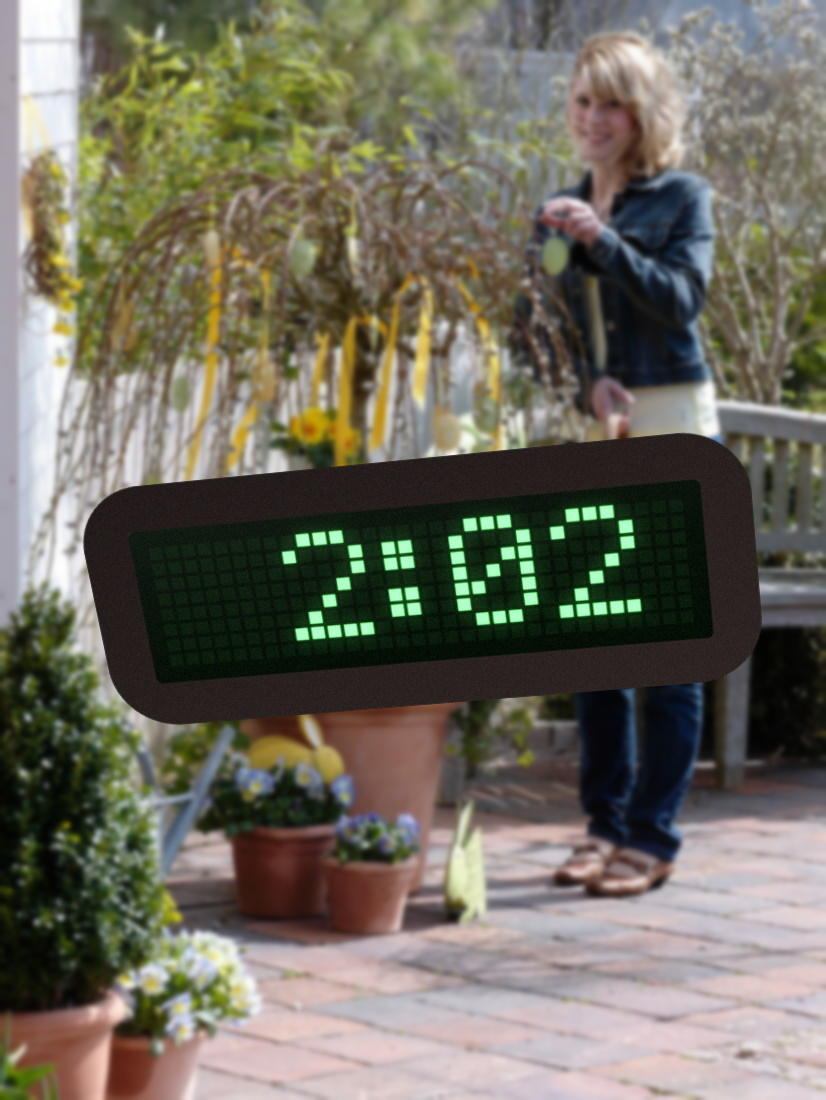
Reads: 2:02
